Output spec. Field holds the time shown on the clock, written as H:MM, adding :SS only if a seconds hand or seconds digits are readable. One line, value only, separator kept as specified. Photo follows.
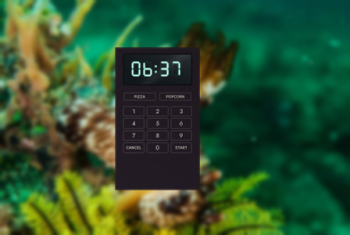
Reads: 6:37
